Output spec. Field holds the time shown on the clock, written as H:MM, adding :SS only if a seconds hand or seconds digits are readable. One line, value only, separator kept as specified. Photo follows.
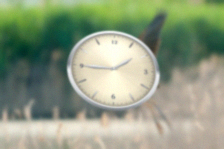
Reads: 1:45
